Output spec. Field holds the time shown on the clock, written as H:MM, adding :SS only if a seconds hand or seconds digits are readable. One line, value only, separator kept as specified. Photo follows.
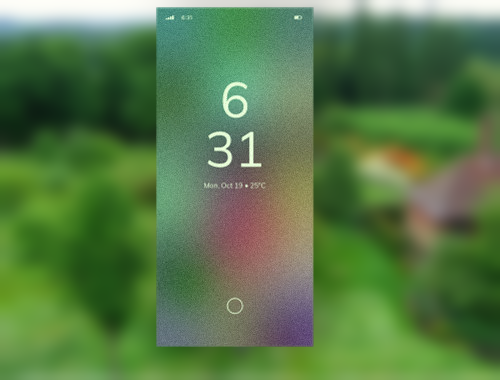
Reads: 6:31
